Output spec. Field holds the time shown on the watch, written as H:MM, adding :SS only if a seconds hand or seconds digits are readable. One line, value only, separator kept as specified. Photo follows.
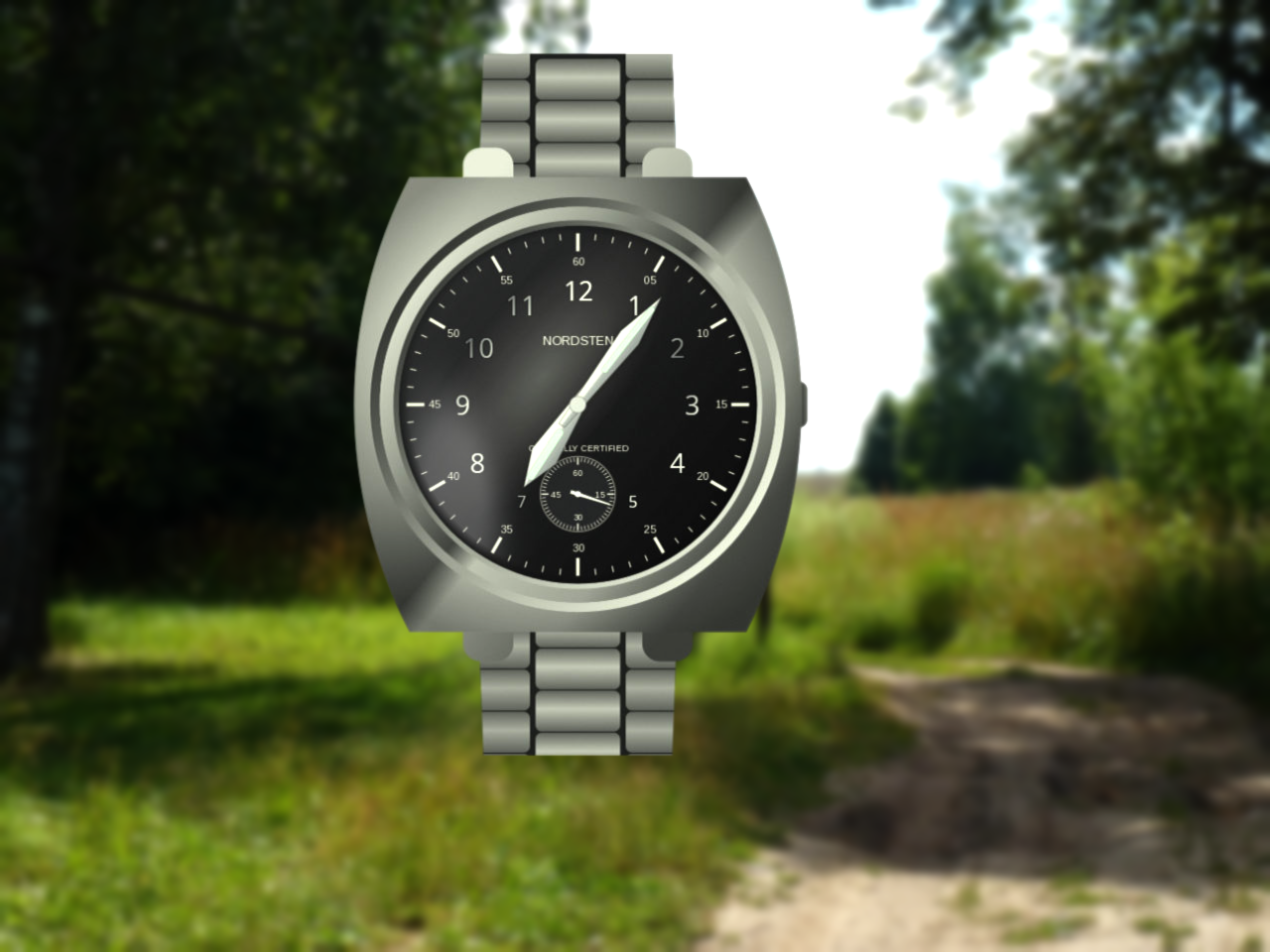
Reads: 7:06:18
